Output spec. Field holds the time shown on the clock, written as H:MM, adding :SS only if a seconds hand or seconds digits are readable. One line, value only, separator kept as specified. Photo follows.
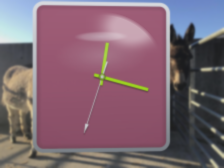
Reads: 12:17:33
